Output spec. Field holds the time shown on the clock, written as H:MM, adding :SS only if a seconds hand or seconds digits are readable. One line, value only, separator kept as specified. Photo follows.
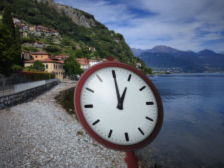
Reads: 1:00
